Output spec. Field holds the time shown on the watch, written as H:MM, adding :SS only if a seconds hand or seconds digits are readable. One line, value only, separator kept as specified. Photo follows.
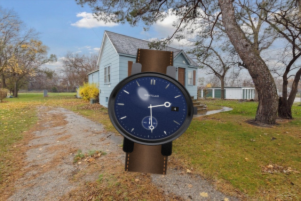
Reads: 2:29
